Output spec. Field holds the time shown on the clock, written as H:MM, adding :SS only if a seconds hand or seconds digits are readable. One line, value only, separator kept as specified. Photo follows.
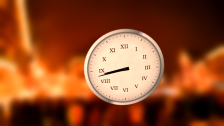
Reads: 8:43
